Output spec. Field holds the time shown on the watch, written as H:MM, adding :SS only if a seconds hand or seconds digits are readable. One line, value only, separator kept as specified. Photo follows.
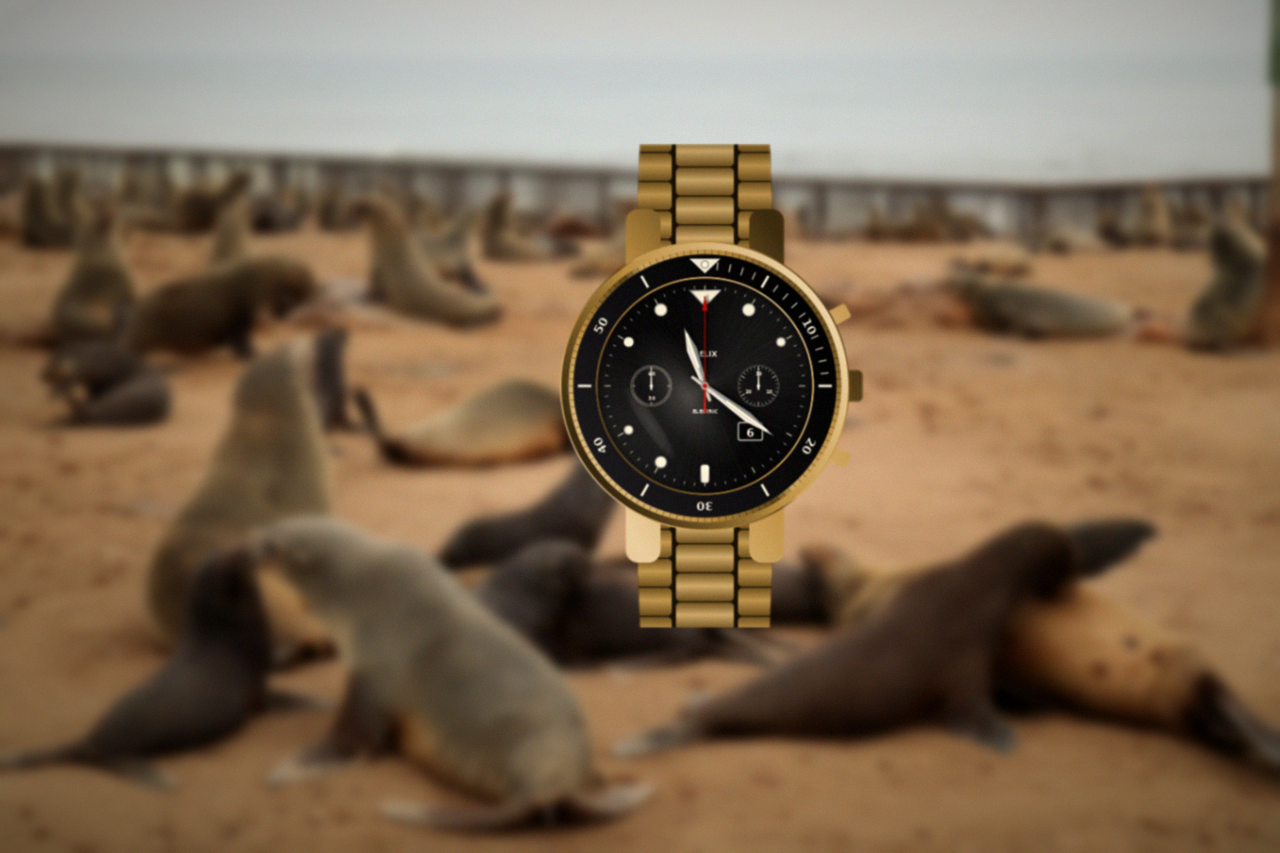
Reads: 11:21
